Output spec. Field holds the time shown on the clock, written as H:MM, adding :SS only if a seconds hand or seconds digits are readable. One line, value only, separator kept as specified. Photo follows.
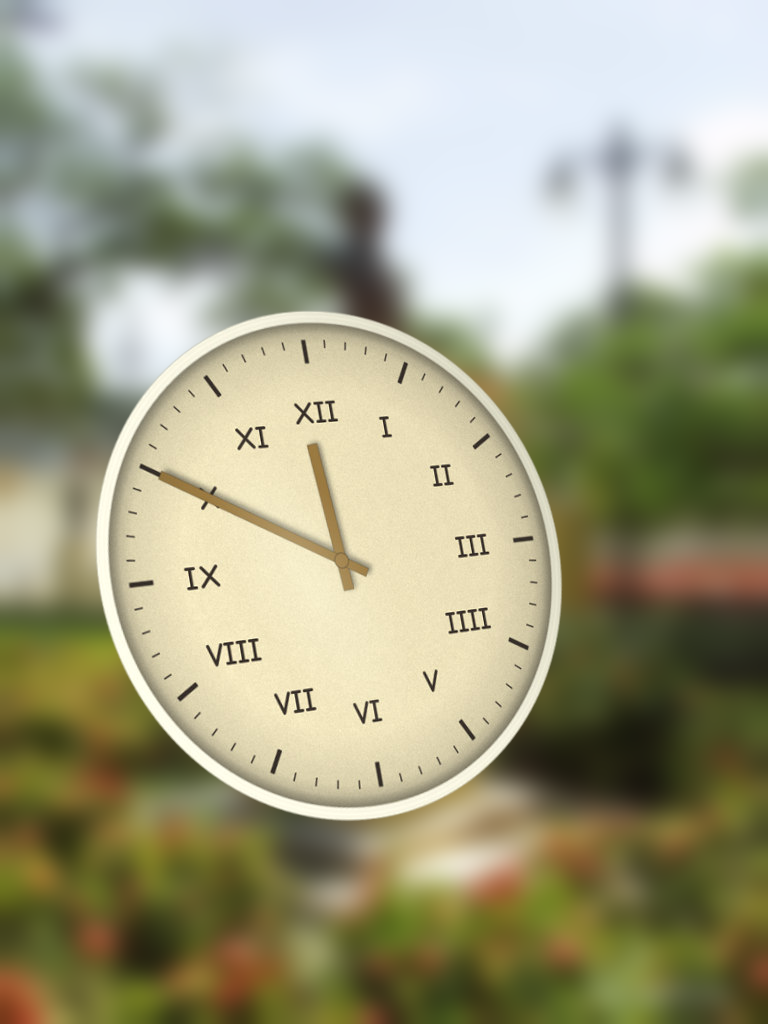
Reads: 11:50
